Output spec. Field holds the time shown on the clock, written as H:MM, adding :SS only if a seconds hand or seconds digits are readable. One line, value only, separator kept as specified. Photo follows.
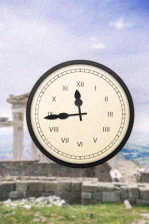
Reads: 11:44
